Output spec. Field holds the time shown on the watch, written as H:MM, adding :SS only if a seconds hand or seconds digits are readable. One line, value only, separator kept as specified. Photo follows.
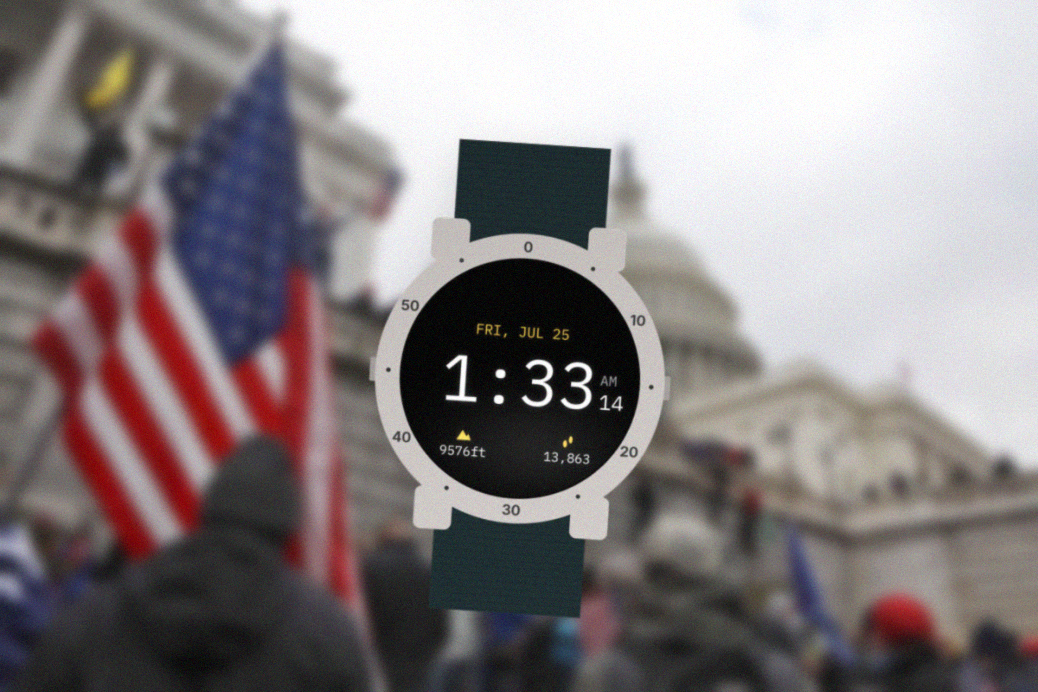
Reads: 1:33:14
